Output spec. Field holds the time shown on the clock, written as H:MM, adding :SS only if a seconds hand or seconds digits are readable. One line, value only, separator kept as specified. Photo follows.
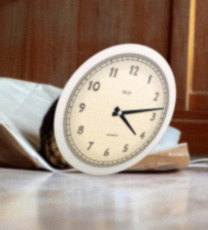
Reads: 4:13
